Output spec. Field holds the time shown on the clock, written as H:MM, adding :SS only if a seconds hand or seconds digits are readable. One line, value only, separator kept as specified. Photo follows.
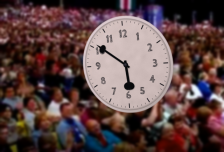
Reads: 5:51
